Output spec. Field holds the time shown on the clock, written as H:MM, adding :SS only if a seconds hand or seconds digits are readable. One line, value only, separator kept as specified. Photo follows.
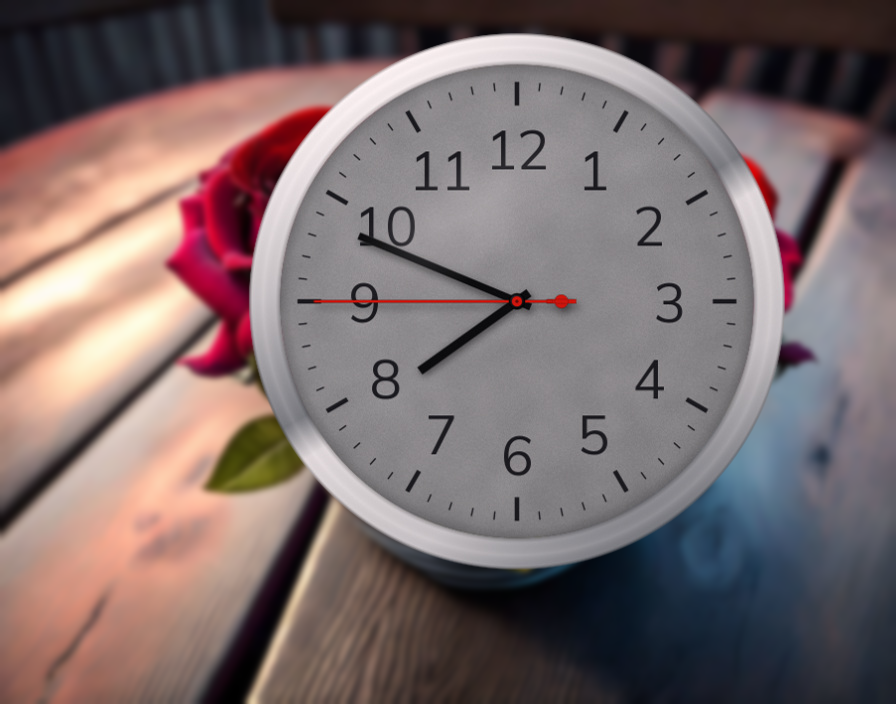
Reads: 7:48:45
